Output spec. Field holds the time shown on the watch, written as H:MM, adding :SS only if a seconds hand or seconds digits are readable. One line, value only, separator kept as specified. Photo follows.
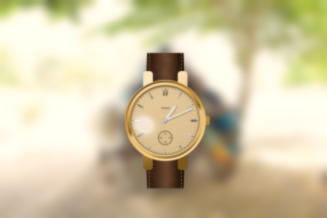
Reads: 1:11
